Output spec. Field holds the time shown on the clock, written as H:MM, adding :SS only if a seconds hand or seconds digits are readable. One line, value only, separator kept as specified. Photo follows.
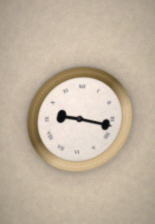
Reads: 9:17
